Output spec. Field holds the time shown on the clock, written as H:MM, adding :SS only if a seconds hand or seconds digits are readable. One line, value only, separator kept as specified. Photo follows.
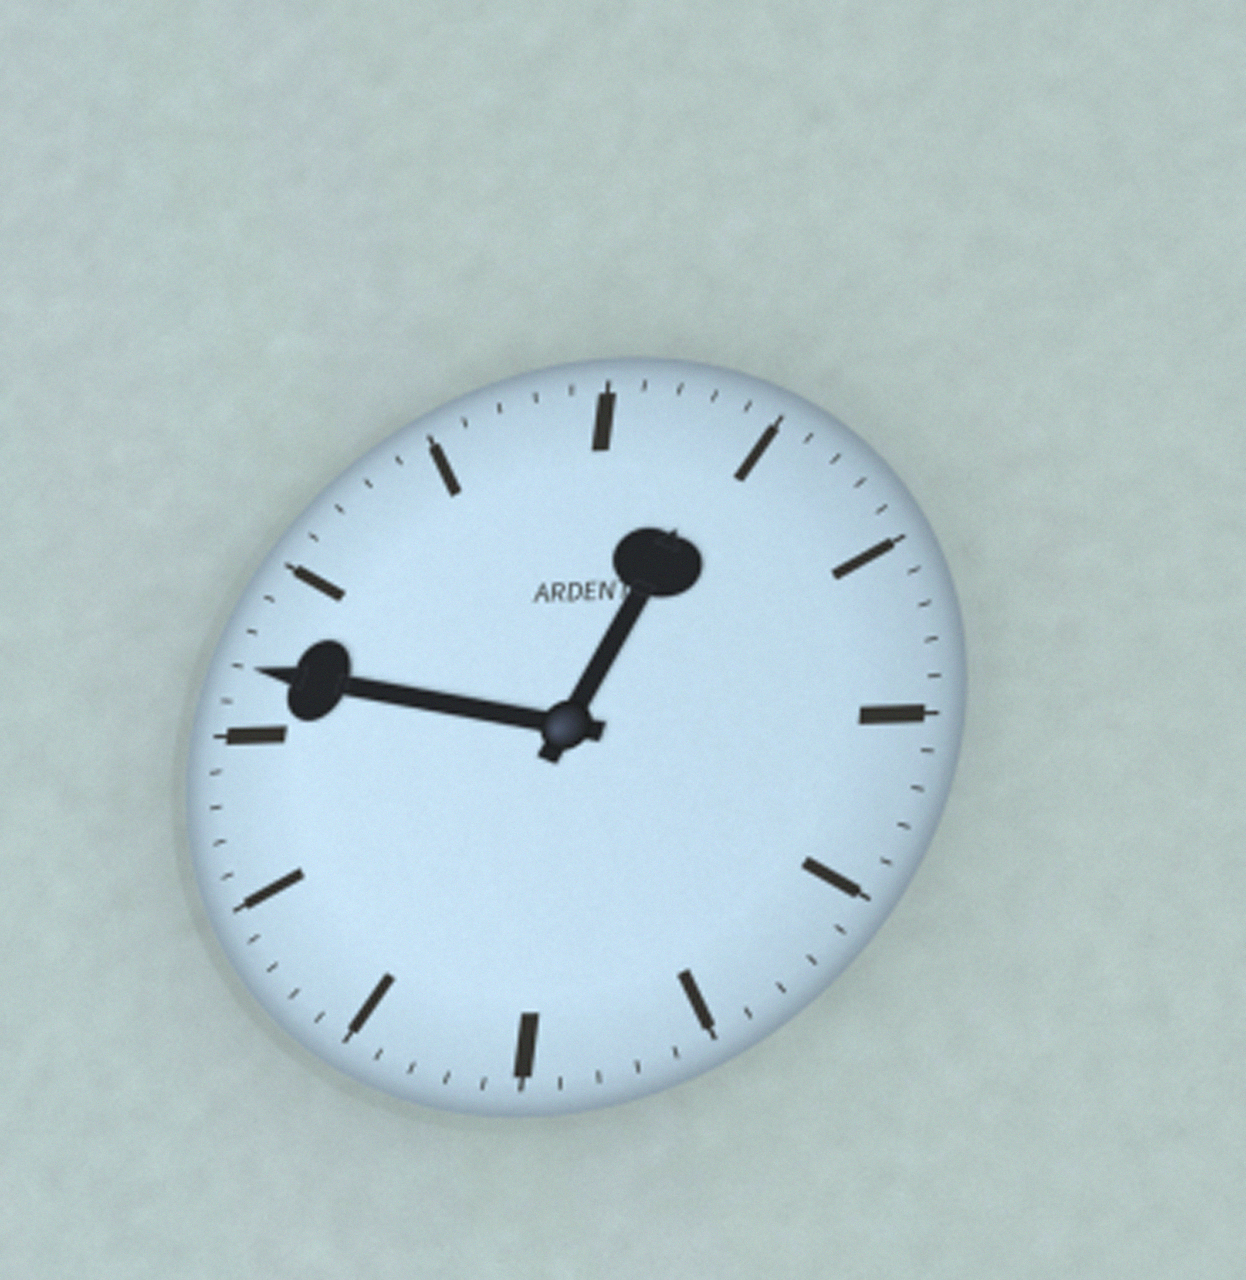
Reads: 12:47
